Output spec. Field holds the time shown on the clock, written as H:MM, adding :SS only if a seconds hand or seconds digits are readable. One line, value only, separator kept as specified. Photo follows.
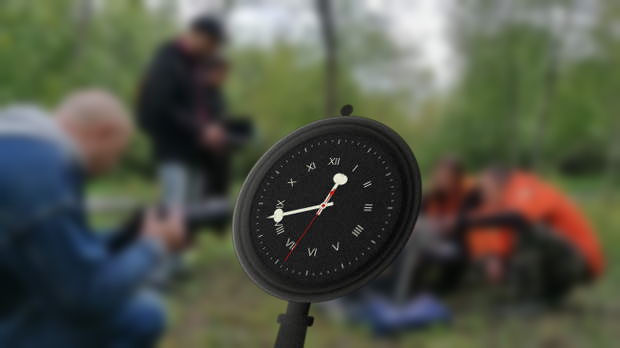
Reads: 12:42:34
